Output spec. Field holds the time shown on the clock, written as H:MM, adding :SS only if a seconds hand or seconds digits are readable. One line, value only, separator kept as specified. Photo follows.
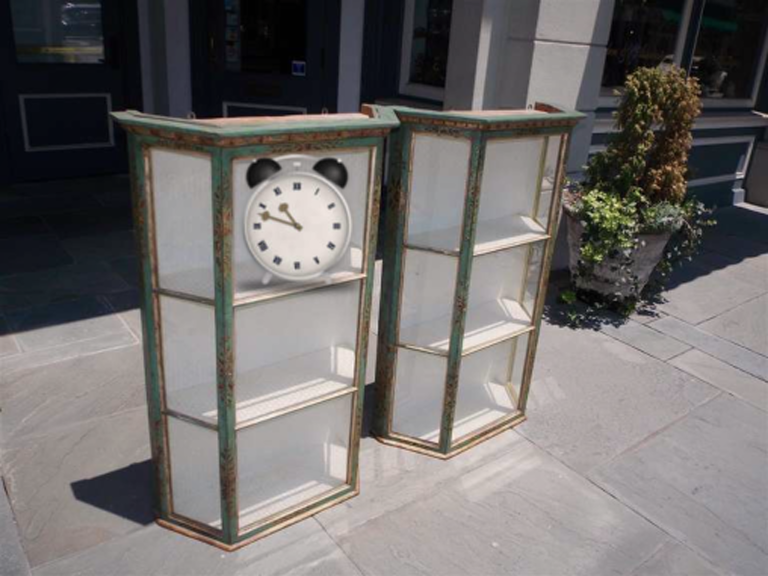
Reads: 10:48
